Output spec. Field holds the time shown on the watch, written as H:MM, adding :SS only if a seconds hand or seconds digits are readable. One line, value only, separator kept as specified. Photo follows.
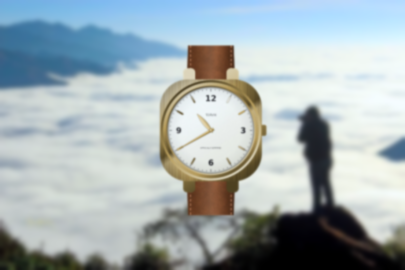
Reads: 10:40
